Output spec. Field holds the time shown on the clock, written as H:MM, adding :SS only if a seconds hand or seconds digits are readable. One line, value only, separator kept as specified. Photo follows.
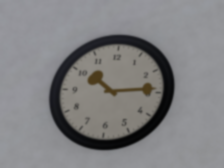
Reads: 10:14
